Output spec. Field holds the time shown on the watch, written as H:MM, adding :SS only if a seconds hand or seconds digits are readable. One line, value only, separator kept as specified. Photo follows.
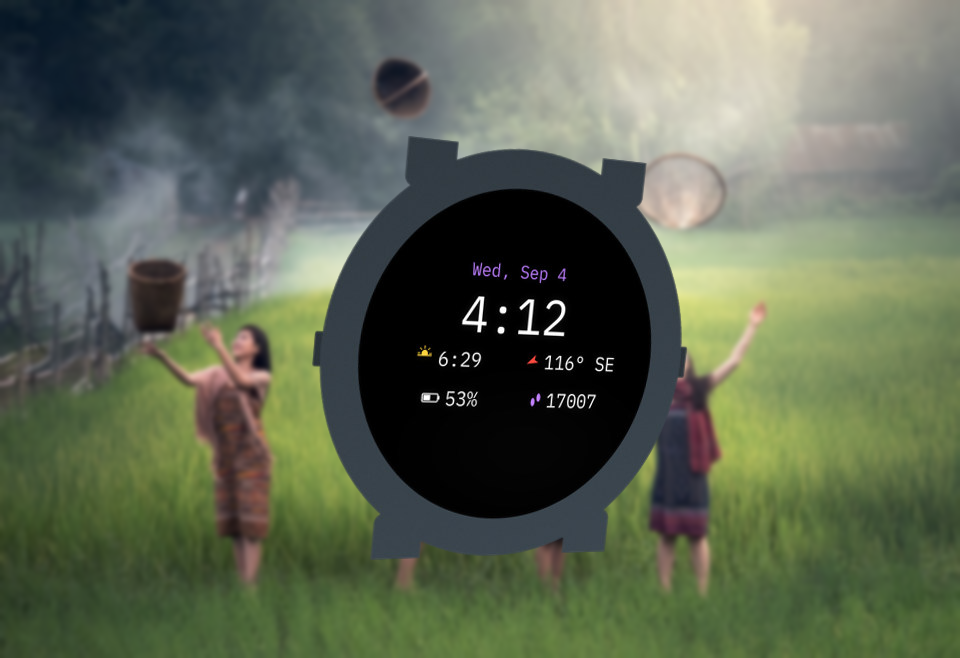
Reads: 4:12
